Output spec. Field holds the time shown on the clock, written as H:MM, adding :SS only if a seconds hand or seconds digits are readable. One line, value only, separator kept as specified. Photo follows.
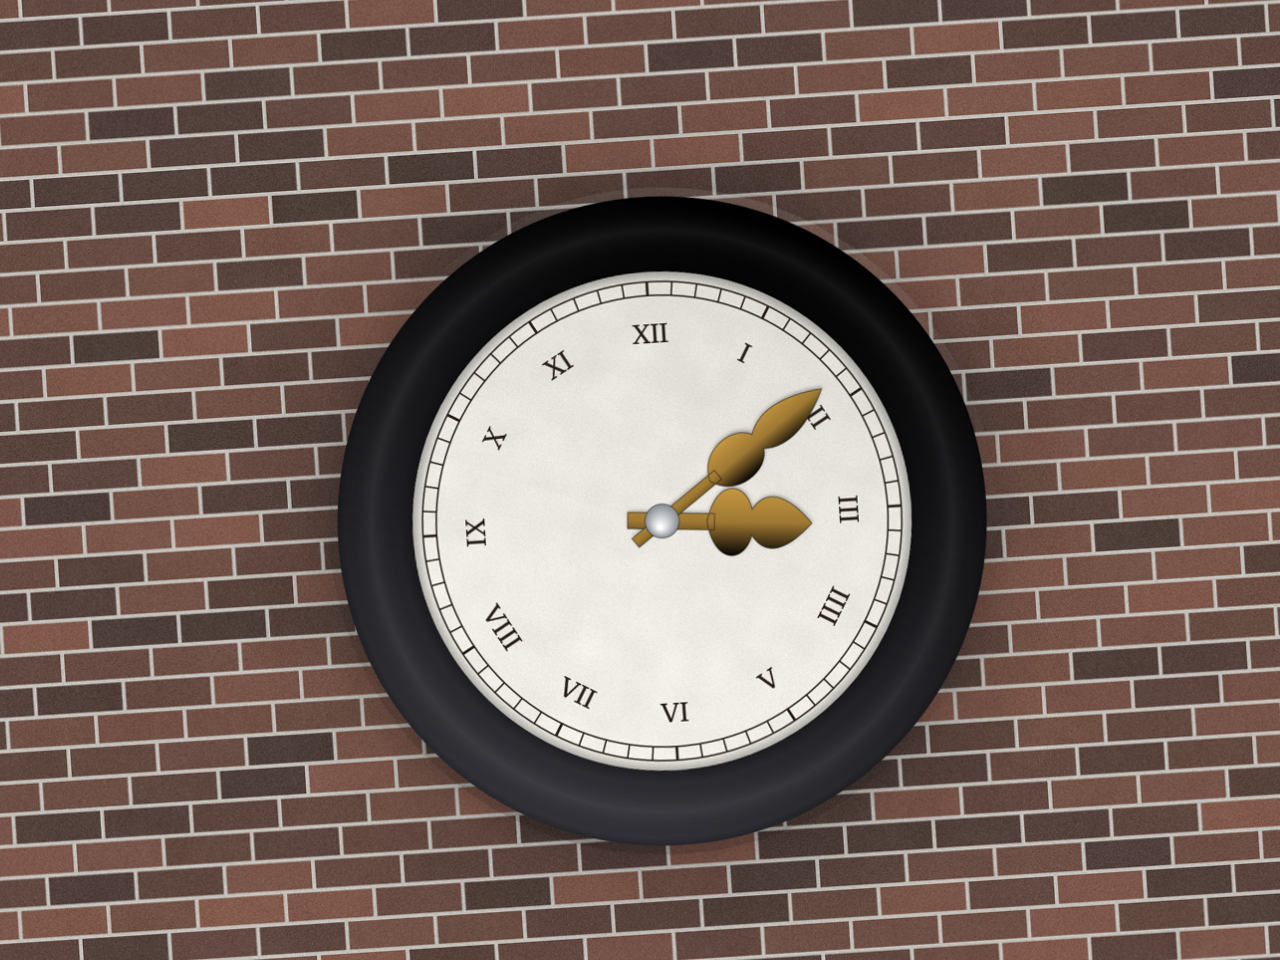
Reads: 3:09
